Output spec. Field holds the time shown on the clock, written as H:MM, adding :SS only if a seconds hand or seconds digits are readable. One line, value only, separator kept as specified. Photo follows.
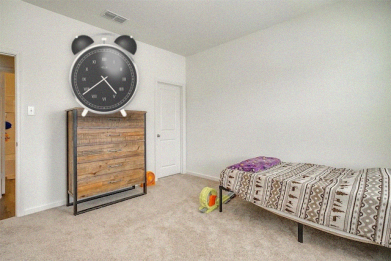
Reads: 4:39
